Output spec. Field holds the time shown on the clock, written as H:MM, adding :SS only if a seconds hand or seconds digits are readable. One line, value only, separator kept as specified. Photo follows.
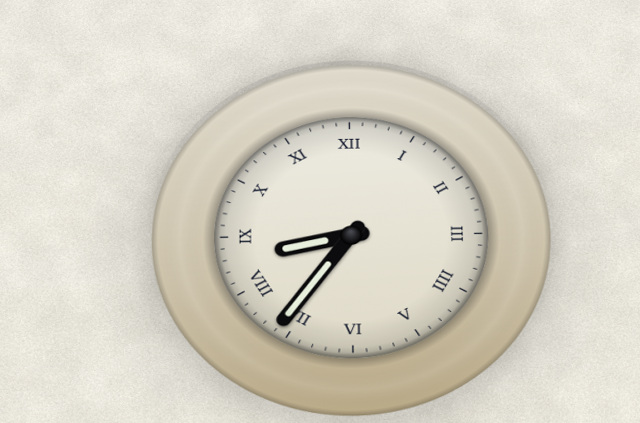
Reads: 8:36
